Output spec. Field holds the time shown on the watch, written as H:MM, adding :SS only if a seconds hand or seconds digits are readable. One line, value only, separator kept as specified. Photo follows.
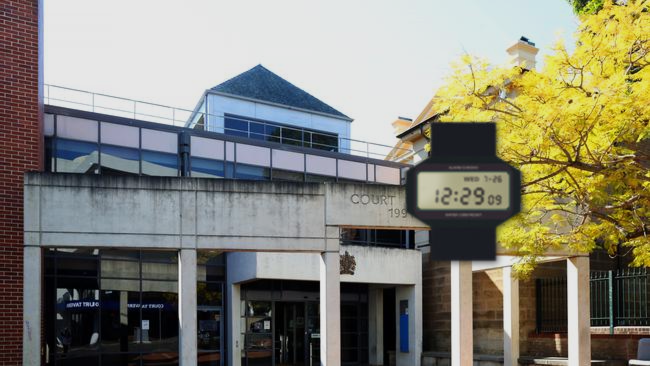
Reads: 12:29
